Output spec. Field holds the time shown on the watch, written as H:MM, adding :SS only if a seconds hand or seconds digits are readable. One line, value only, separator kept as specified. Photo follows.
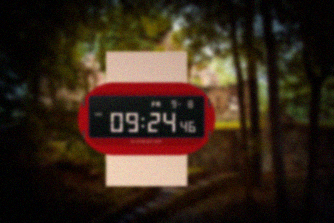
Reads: 9:24
